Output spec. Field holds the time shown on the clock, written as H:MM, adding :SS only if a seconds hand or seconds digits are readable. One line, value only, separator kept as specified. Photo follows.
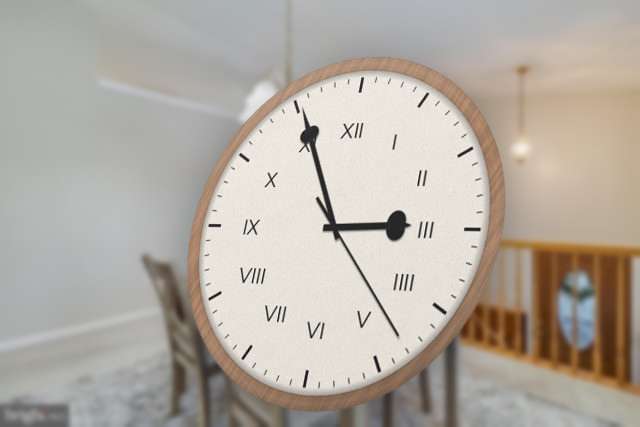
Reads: 2:55:23
